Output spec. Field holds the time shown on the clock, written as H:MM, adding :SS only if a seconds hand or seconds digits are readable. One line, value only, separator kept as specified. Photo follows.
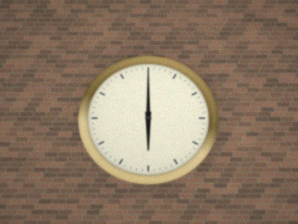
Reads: 6:00
